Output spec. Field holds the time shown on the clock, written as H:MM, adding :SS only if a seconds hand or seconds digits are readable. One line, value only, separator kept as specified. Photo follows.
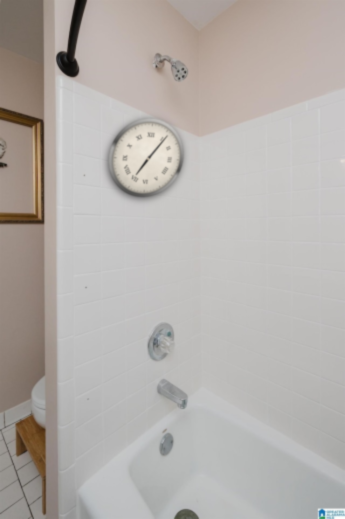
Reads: 7:06
